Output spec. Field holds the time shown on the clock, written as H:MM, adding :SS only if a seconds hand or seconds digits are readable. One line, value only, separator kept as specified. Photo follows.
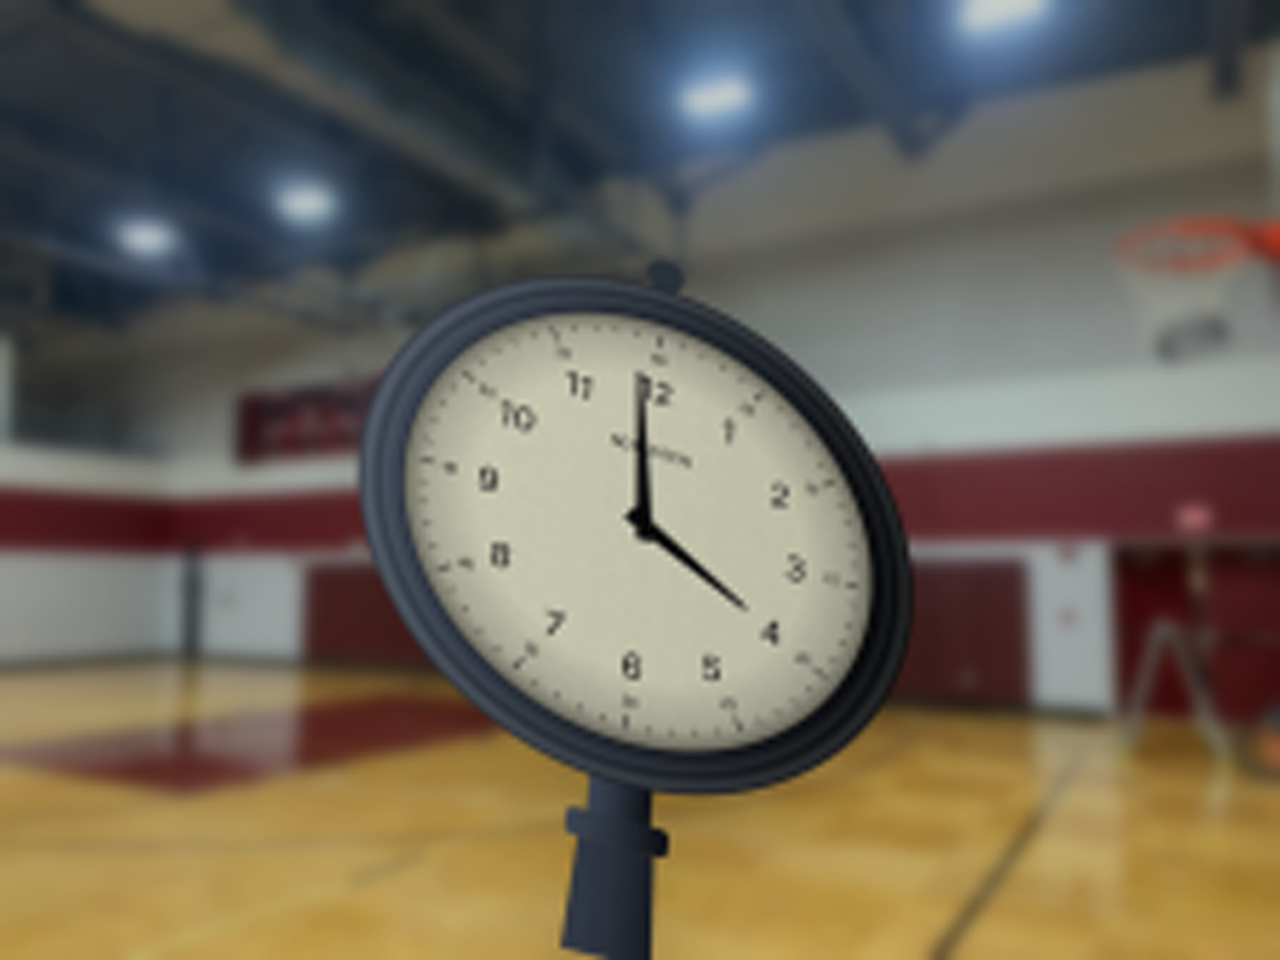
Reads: 3:59
